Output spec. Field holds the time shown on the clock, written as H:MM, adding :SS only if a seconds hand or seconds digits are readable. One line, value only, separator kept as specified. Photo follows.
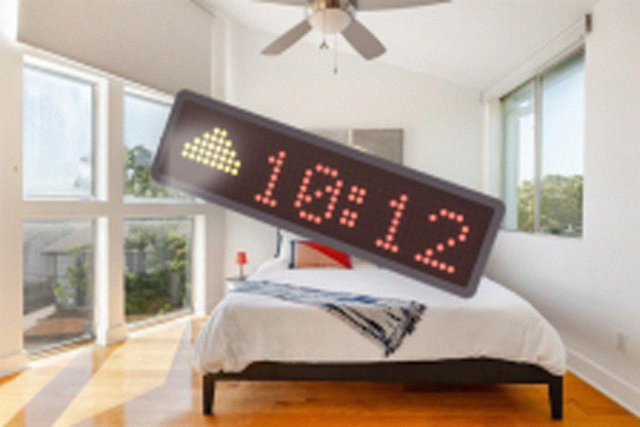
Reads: 10:12
